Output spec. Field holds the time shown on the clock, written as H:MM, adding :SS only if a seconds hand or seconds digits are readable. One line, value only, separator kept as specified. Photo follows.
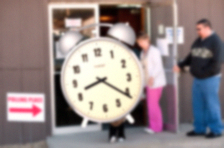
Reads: 8:21
